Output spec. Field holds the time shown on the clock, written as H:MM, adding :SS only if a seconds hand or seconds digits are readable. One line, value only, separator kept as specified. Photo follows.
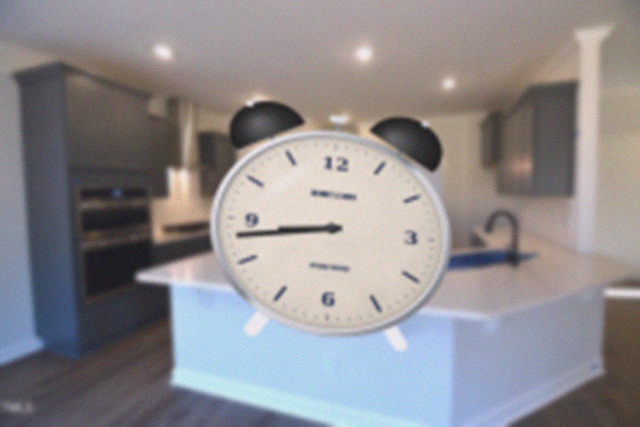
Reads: 8:43
